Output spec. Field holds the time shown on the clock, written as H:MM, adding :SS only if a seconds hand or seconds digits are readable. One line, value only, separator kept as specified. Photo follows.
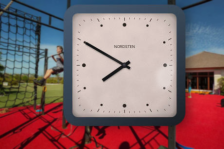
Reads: 7:50
